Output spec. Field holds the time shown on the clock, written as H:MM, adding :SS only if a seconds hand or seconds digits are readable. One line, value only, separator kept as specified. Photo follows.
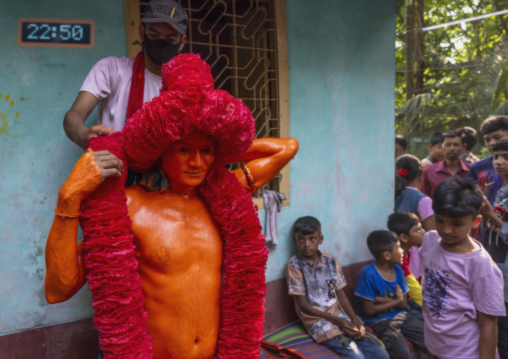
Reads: 22:50
